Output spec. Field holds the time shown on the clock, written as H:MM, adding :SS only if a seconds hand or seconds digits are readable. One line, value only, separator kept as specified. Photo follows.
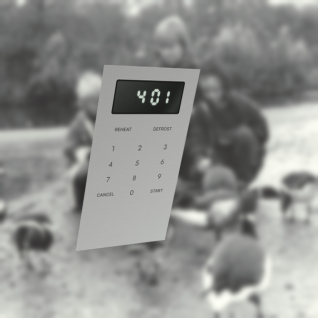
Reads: 4:01
